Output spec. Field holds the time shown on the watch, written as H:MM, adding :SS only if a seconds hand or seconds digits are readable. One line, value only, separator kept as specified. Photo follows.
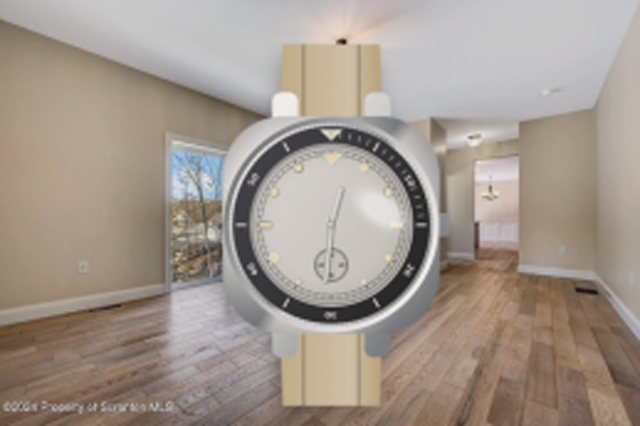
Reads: 12:31
